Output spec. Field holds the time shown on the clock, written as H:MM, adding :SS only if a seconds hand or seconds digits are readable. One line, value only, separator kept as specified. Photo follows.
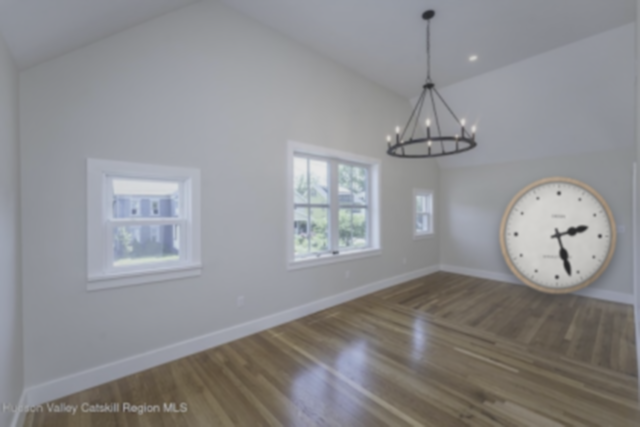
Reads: 2:27
